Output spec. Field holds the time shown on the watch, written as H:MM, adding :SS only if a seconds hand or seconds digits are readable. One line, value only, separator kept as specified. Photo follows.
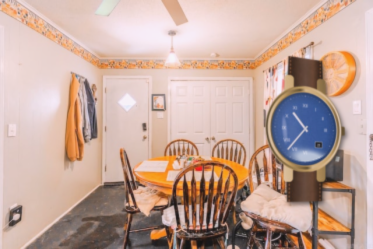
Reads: 10:37
